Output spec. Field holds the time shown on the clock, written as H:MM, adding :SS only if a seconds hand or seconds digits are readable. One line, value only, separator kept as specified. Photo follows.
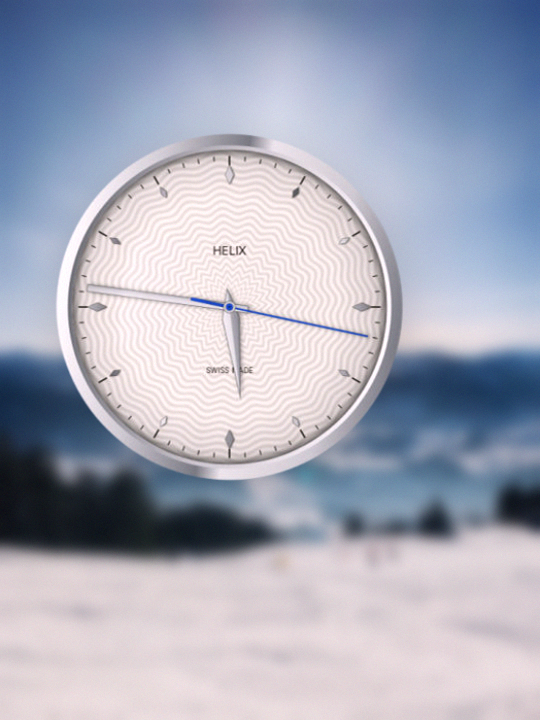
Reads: 5:46:17
